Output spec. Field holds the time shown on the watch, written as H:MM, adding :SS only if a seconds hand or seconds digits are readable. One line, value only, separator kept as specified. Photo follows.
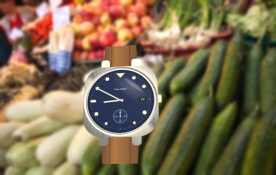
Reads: 8:50
